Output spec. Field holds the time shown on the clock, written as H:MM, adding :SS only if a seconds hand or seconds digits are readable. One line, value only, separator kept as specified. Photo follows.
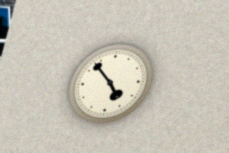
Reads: 4:53
